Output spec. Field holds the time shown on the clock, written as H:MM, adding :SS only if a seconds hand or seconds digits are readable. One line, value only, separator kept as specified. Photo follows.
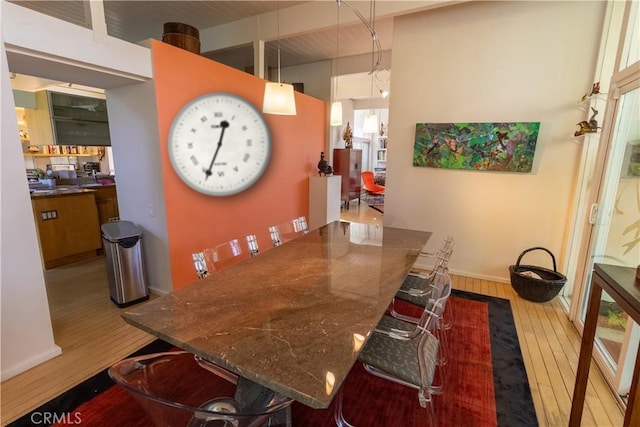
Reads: 12:34
